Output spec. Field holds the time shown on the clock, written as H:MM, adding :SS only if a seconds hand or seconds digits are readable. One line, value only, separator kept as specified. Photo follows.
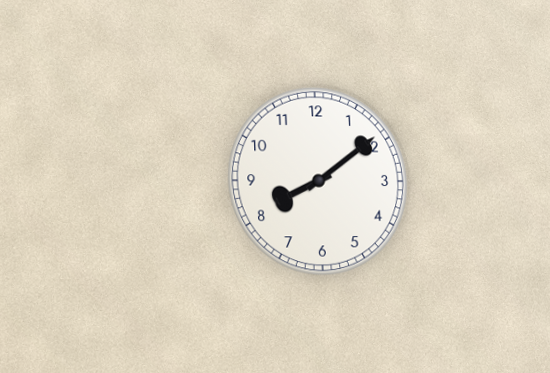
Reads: 8:09
